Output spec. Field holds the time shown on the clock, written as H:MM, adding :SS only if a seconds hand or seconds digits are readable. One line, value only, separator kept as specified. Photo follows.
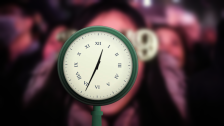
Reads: 12:34
